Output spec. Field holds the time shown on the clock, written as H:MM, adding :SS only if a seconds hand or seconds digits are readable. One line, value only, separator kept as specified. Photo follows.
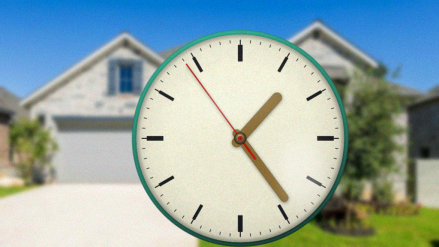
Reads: 1:23:54
